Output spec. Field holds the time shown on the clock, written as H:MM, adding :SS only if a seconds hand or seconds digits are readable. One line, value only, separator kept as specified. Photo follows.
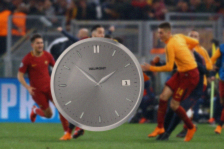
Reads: 1:52
